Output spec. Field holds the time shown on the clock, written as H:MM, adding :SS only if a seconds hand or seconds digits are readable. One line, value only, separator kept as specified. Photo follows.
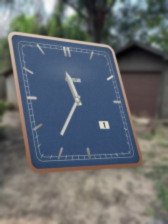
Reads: 11:36
